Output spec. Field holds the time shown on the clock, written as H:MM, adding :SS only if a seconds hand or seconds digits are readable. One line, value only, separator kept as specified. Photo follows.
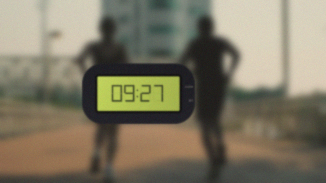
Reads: 9:27
